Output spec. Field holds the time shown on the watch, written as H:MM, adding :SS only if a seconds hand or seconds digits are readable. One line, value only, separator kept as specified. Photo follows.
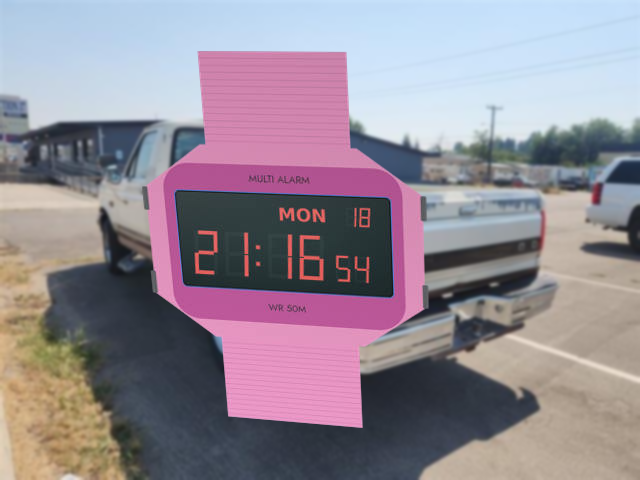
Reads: 21:16:54
